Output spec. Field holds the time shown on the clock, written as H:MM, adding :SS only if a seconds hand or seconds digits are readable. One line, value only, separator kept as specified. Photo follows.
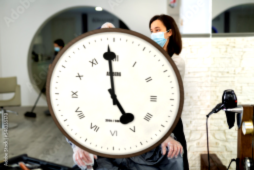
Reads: 4:59
